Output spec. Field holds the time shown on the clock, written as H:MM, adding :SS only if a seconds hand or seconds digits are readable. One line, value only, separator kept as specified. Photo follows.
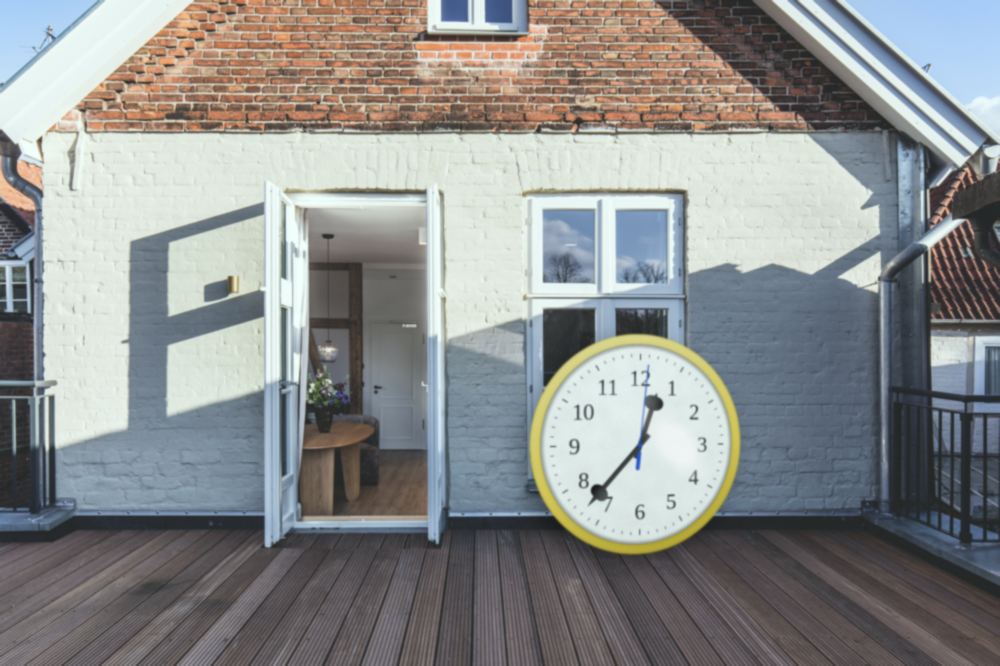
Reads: 12:37:01
